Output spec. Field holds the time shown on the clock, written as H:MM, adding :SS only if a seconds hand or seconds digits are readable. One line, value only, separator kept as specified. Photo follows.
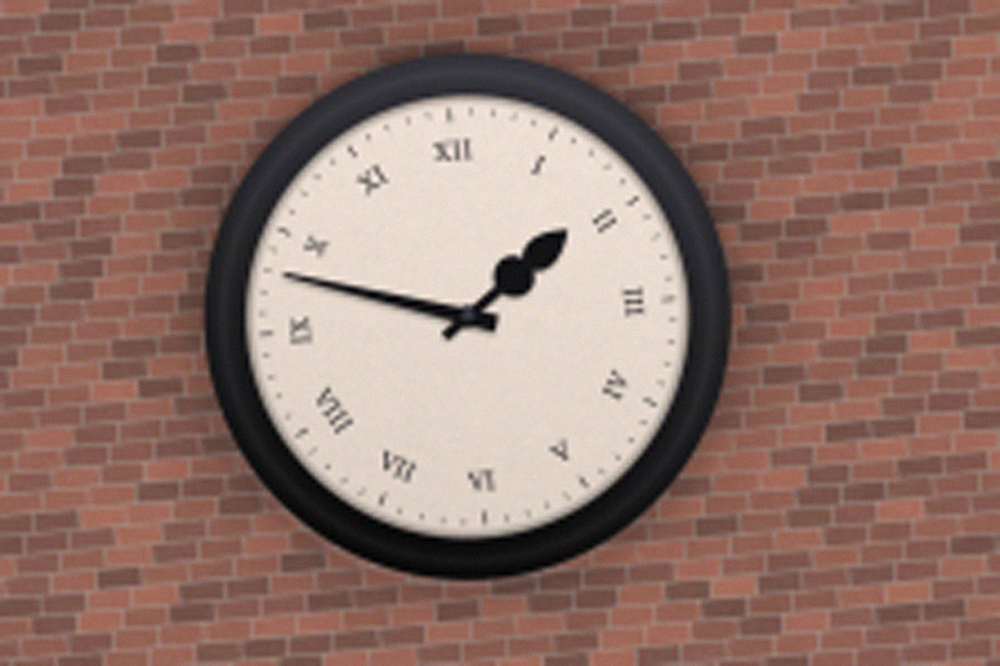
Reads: 1:48
